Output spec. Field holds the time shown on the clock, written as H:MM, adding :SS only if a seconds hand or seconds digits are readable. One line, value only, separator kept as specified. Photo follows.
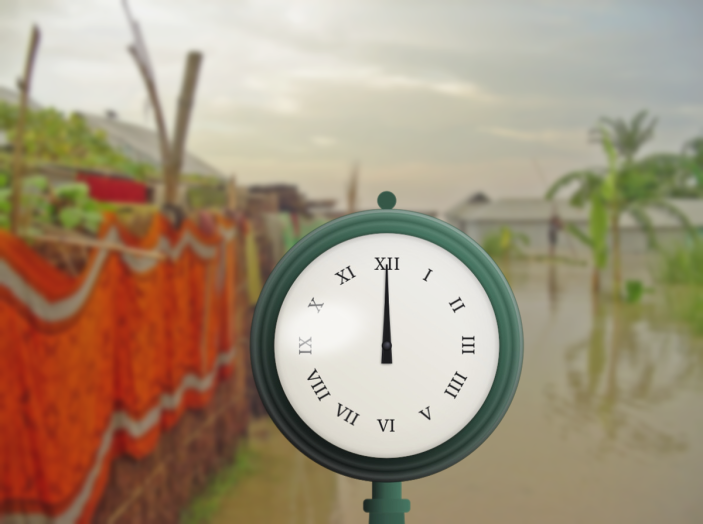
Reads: 12:00
